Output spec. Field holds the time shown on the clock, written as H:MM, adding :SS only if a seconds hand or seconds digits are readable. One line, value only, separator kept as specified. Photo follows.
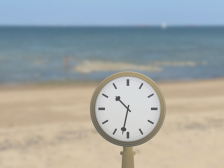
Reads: 10:32
